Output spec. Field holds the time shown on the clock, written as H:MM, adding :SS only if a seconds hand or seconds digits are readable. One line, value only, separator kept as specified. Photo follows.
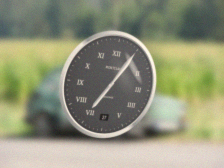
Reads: 7:05
